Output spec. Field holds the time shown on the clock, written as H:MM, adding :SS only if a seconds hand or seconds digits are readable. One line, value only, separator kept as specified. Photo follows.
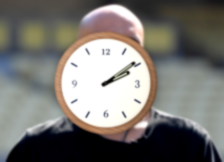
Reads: 2:09
